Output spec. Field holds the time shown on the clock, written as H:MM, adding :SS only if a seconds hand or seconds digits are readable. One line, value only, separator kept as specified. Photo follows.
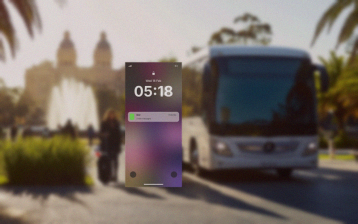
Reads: 5:18
